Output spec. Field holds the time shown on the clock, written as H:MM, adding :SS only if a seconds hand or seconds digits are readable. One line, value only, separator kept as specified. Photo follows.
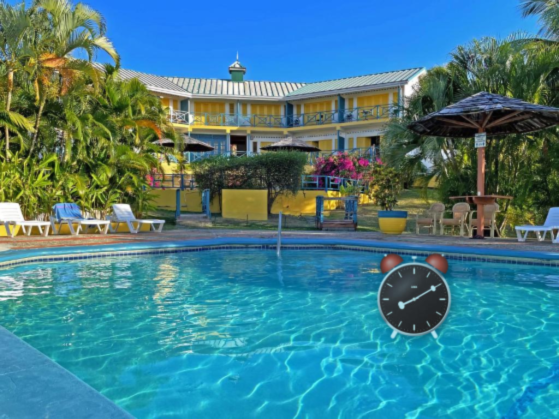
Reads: 8:10
